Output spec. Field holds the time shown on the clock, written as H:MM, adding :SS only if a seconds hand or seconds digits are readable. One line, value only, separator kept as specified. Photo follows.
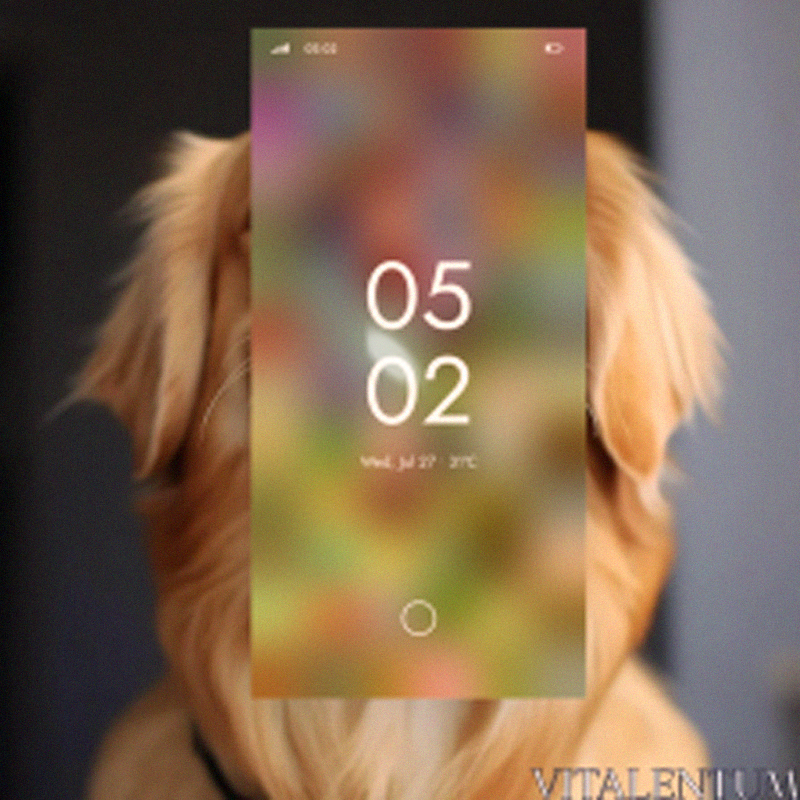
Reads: 5:02
